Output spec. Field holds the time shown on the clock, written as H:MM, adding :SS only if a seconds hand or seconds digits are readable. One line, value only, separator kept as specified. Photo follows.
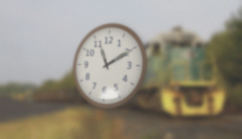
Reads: 11:10
